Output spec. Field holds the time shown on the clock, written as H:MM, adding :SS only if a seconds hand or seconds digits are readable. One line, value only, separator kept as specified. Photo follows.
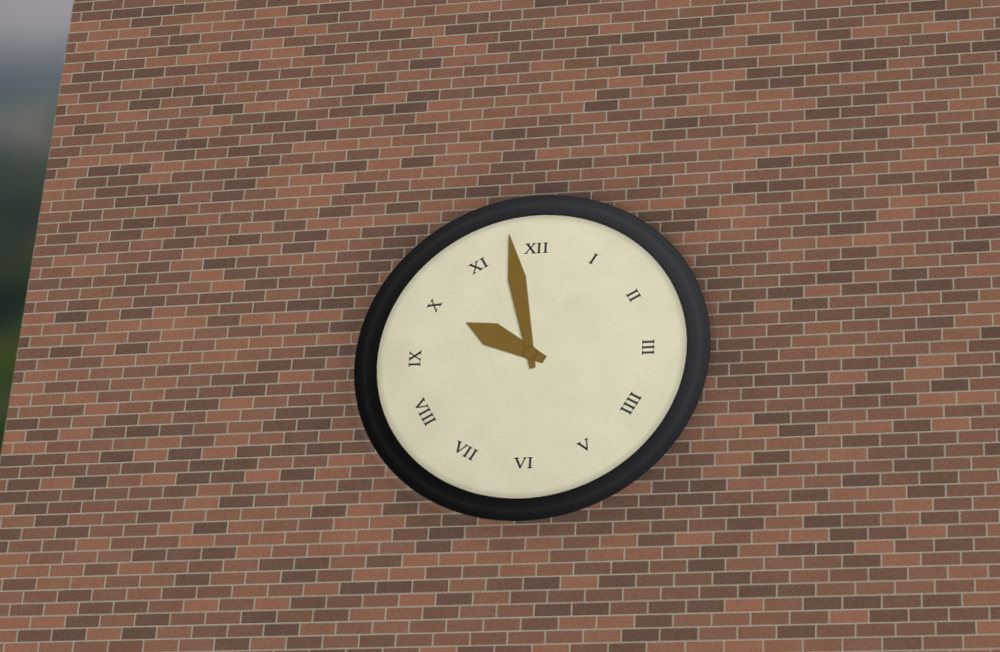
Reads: 9:58
